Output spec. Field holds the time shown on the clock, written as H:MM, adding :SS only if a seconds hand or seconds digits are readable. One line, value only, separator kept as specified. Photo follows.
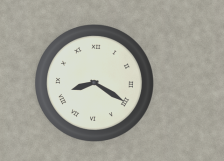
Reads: 8:20
